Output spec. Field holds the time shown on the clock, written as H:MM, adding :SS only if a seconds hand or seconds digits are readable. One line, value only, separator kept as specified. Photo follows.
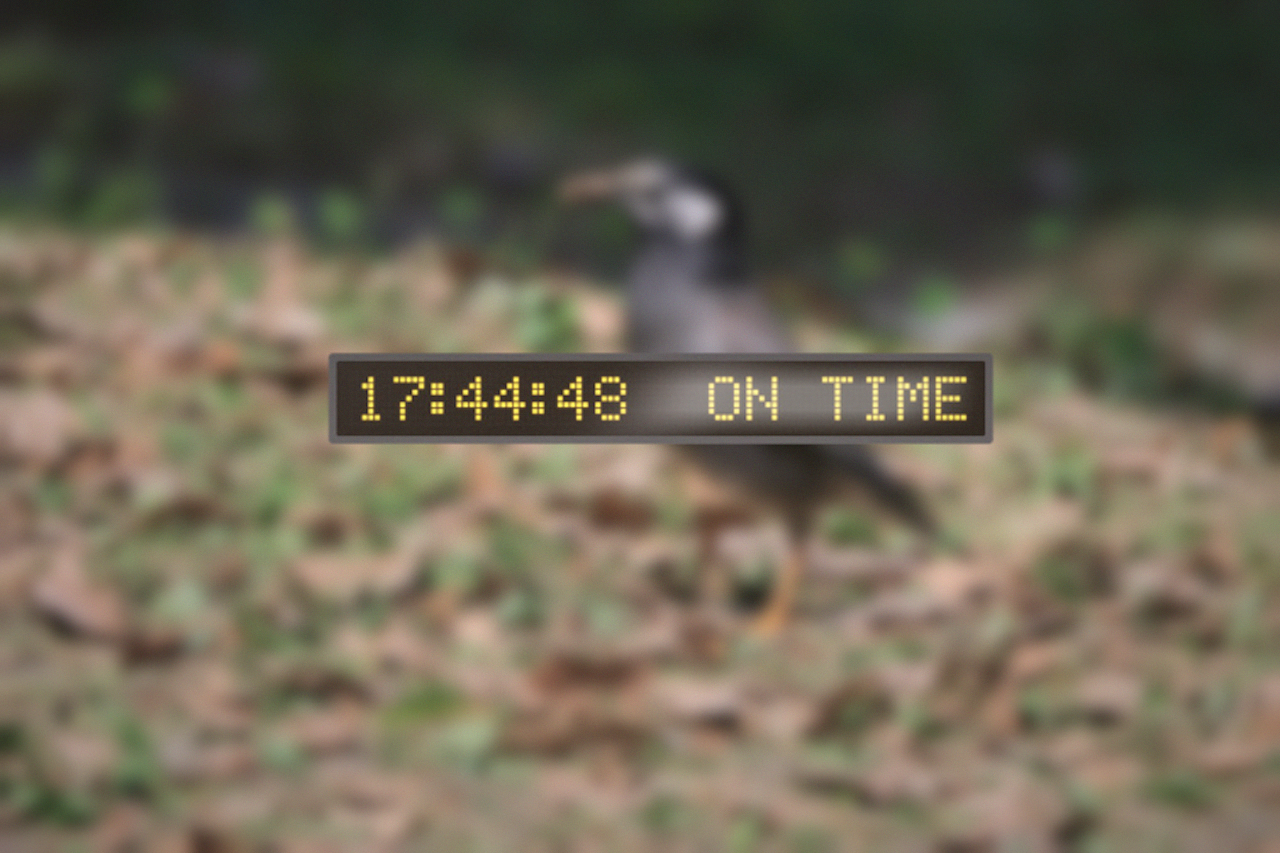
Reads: 17:44:48
